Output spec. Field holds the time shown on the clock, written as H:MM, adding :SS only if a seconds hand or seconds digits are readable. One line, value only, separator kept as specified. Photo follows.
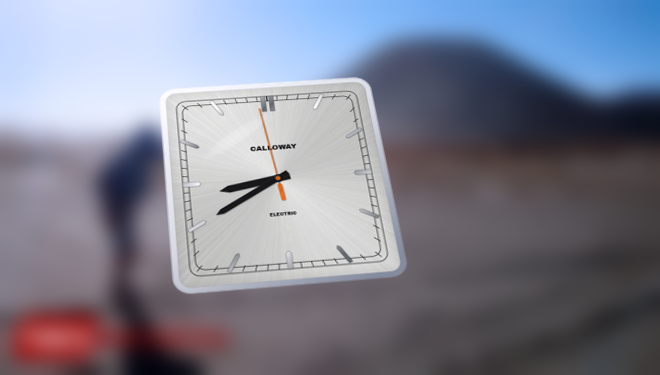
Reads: 8:39:59
